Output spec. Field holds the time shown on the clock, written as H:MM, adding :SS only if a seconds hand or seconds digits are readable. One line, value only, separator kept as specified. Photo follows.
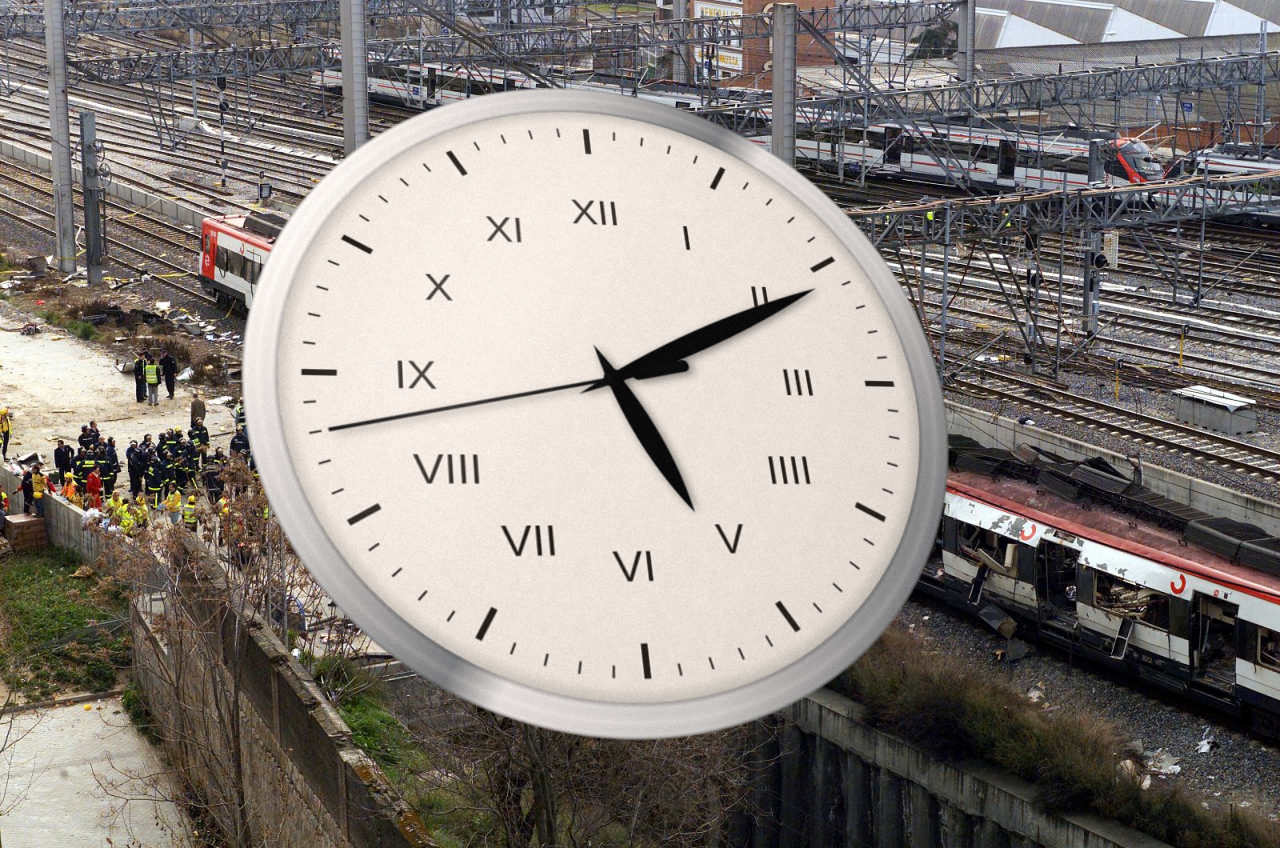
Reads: 5:10:43
